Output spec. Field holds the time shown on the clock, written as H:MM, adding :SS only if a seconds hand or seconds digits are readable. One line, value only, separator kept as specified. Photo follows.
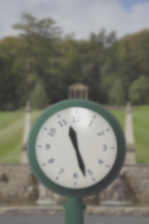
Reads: 11:27
